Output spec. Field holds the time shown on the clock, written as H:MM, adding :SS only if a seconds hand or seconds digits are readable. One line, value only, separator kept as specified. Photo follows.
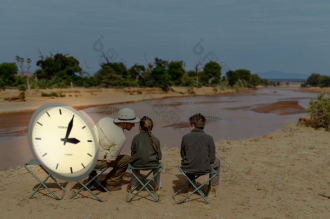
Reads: 3:05
